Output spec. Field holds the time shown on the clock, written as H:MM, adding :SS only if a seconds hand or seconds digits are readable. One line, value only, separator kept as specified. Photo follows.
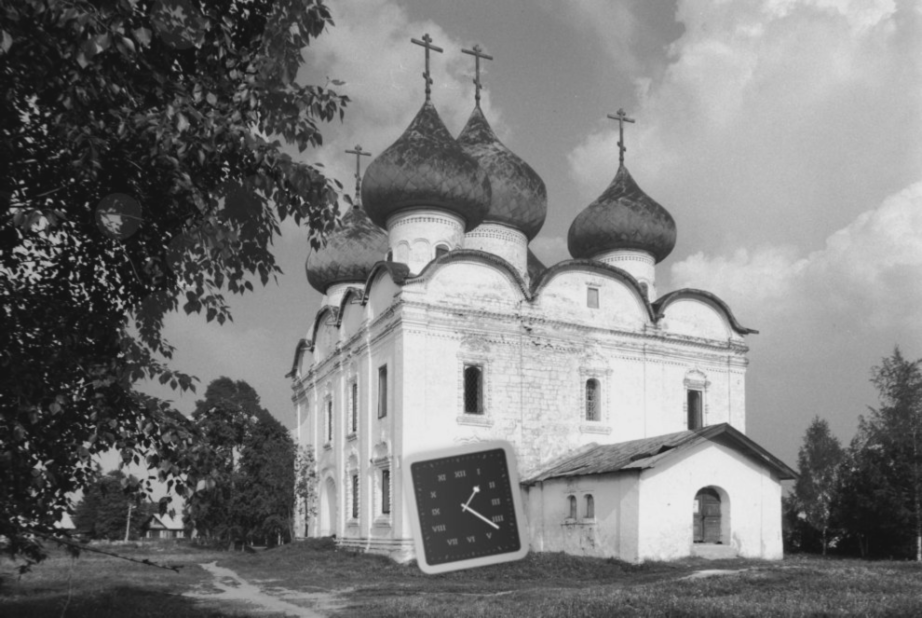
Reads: 1:22
